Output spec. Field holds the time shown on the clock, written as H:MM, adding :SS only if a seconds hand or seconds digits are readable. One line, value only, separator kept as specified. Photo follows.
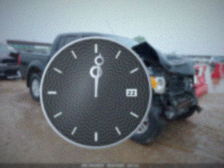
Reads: 12:01
